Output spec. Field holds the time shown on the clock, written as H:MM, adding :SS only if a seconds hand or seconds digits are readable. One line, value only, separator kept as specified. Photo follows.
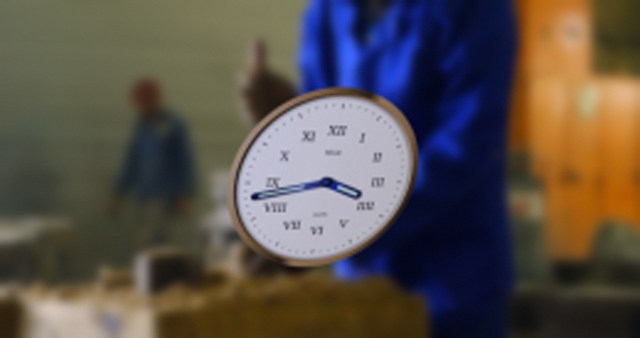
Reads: 3:43
